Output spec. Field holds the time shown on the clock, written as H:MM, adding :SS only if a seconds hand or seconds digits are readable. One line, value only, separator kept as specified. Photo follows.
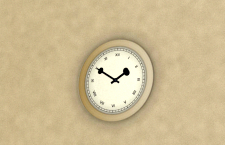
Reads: 1:50
